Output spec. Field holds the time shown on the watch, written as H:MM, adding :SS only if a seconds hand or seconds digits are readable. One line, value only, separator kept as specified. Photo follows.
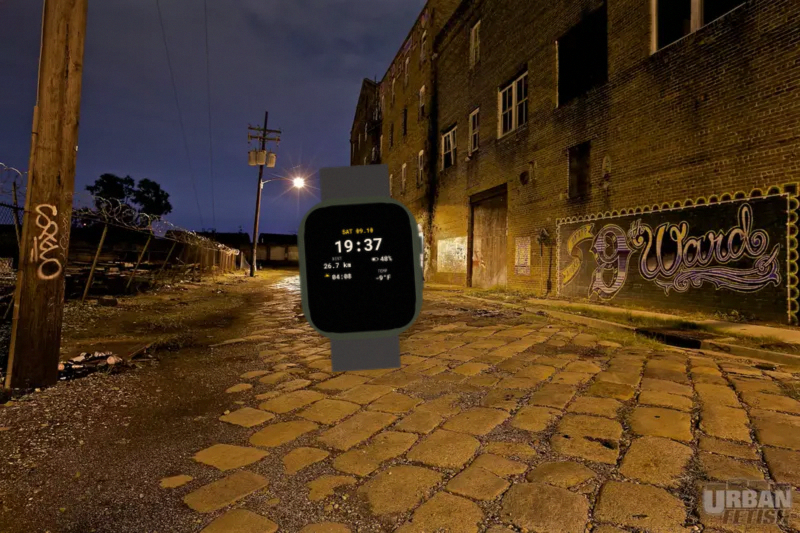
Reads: 19:37
